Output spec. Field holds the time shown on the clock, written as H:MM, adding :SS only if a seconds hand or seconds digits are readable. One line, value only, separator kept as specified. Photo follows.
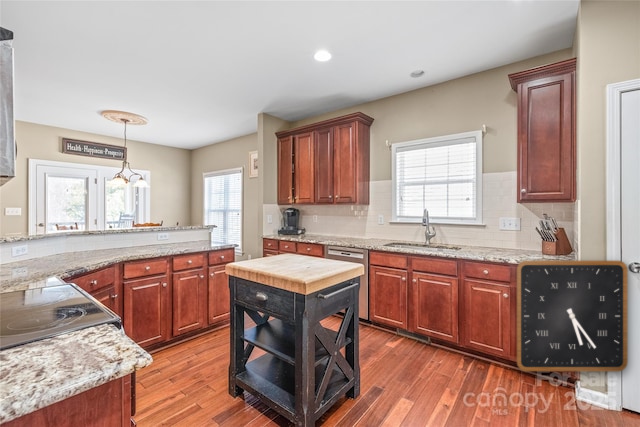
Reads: 5:24
